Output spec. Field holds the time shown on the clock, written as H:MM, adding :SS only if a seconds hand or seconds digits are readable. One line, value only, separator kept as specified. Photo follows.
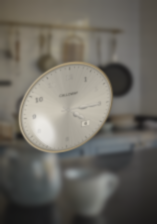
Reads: 4:15
